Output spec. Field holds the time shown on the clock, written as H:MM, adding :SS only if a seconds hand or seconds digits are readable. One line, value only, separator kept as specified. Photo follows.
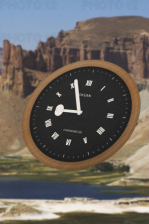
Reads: 8:56
